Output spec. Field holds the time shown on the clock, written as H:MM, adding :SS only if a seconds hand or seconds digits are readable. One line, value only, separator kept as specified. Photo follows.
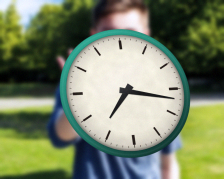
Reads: 7:17
